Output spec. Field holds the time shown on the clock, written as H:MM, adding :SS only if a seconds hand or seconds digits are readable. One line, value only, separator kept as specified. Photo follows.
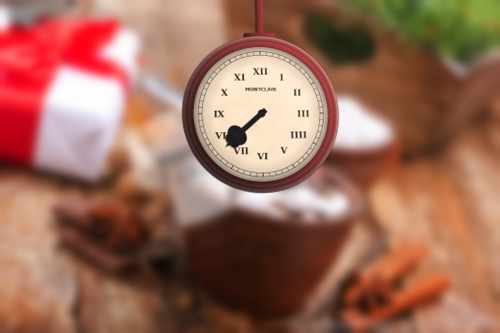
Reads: 7:38
